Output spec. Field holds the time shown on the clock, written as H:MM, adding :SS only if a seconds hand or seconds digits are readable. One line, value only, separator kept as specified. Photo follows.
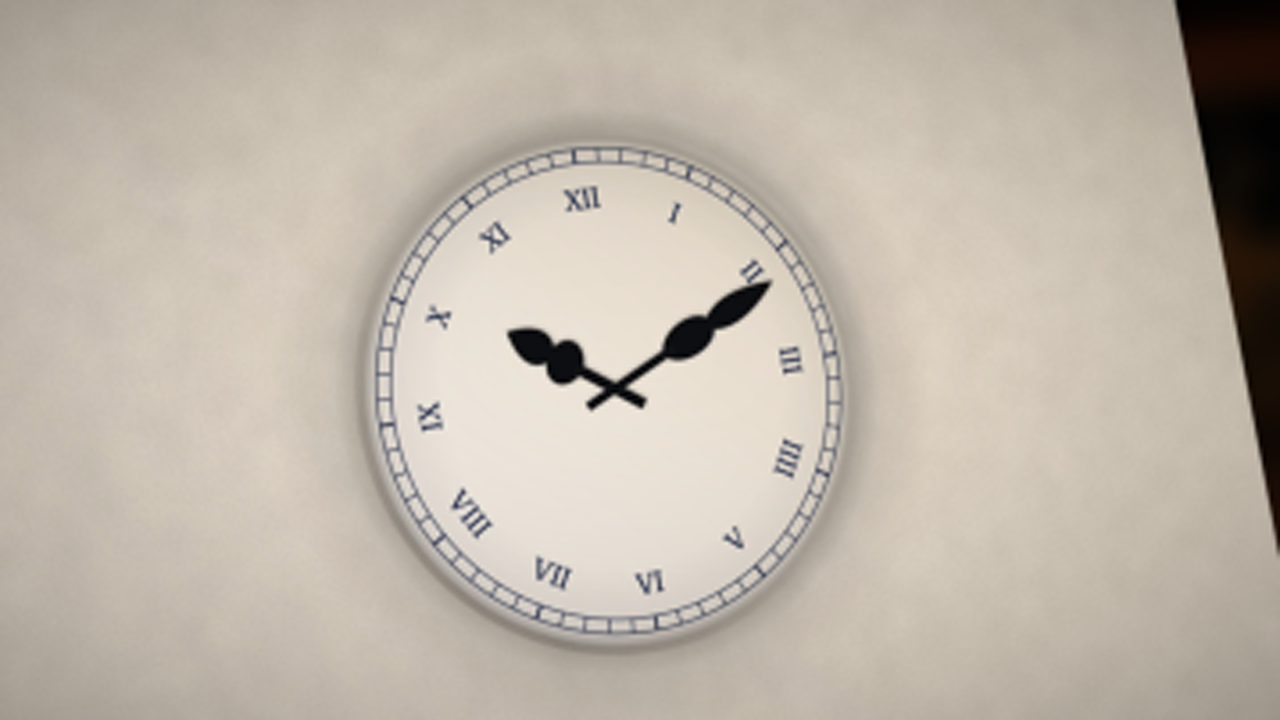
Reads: 10:11
